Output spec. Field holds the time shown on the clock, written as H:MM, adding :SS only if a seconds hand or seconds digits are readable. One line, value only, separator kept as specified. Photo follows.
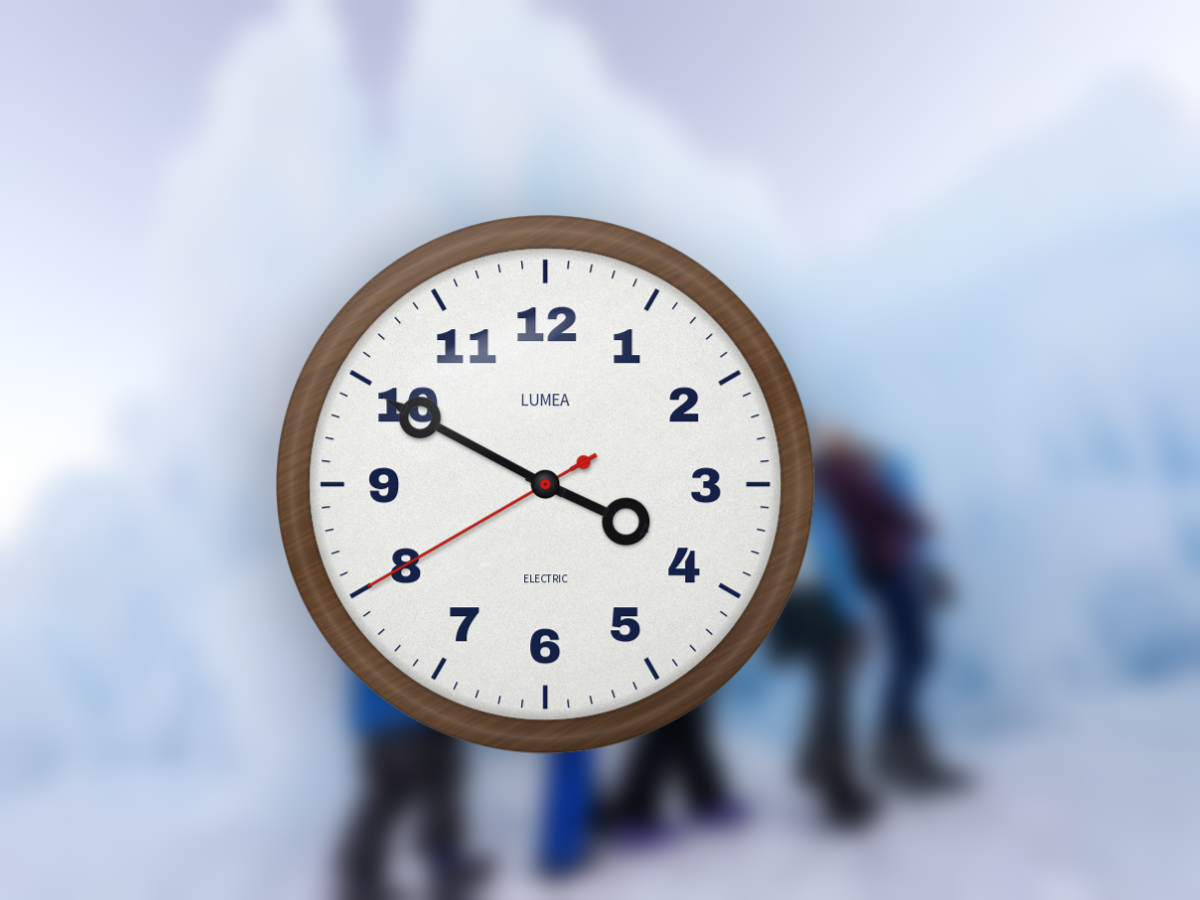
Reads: 3:49:40
